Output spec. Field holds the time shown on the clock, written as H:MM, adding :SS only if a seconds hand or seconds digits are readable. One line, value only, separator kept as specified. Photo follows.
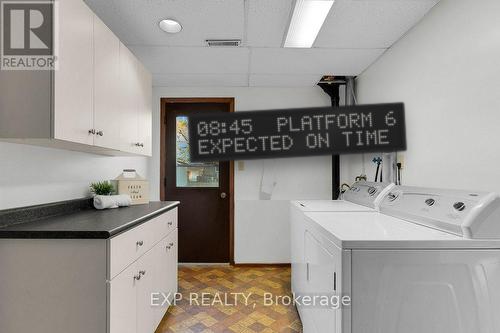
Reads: 8:45
